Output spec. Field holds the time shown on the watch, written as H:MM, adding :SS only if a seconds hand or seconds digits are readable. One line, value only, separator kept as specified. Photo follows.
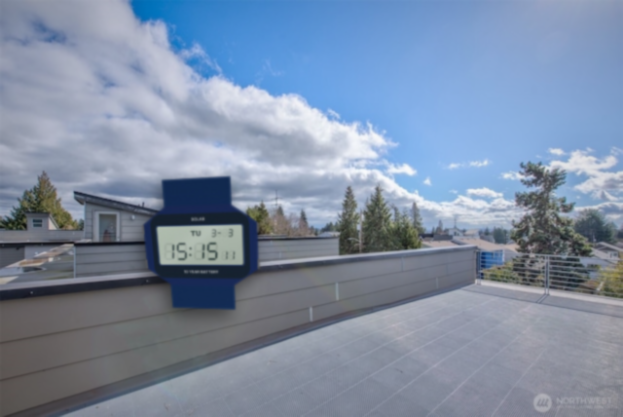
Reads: 15:15
